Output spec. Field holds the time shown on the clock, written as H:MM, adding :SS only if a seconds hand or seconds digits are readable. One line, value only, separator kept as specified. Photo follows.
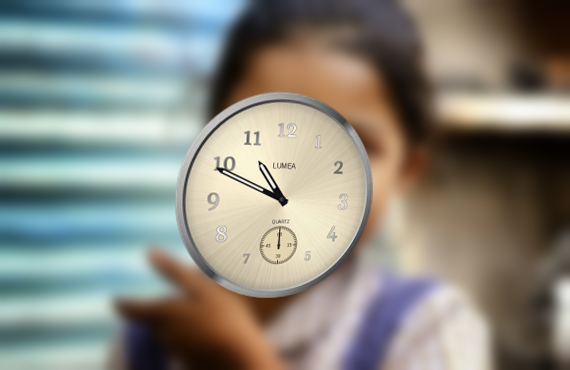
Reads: 10:49
